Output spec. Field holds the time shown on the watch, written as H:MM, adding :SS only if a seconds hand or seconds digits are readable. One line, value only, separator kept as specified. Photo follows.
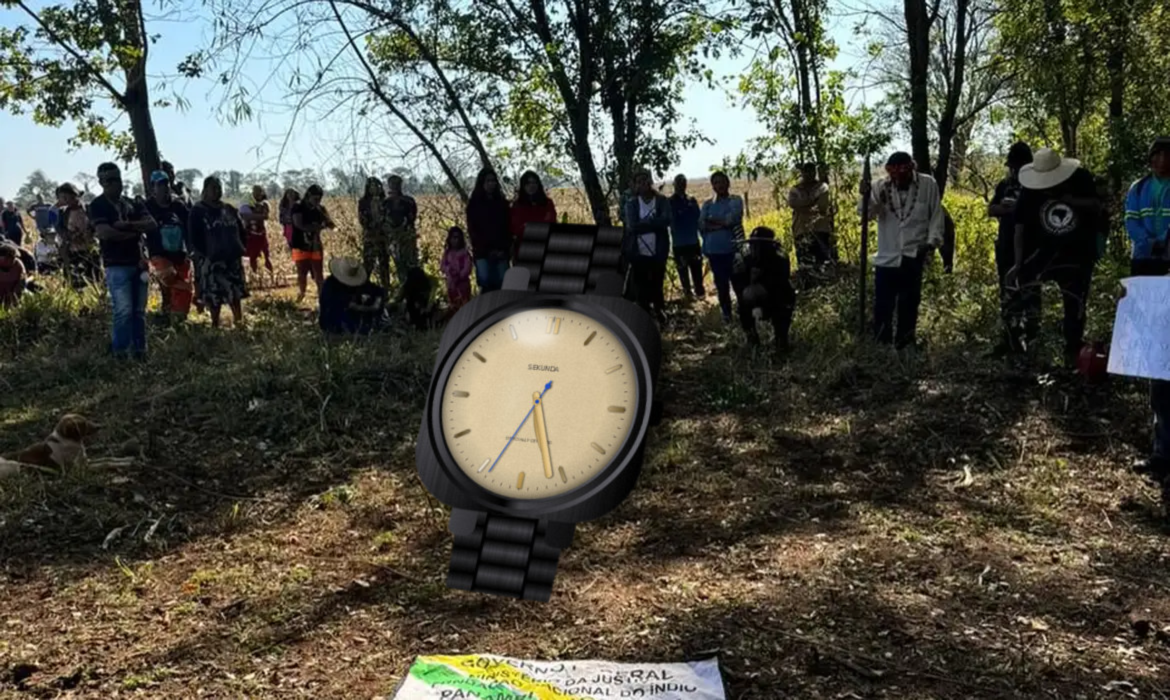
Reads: 5:26:34
